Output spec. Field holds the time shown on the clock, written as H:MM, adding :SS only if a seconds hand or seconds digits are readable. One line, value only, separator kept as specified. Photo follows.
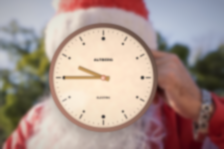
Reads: 9:45
